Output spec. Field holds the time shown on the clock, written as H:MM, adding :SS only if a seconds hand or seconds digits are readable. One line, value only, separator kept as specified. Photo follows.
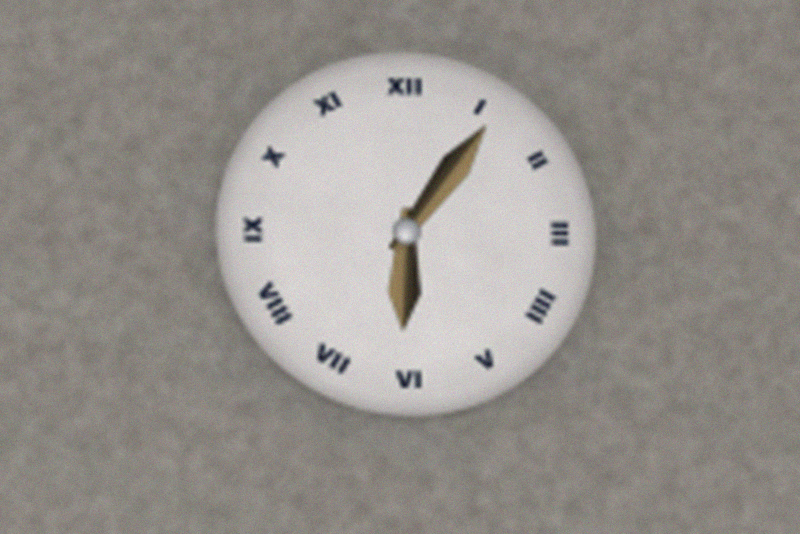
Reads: 6:06
